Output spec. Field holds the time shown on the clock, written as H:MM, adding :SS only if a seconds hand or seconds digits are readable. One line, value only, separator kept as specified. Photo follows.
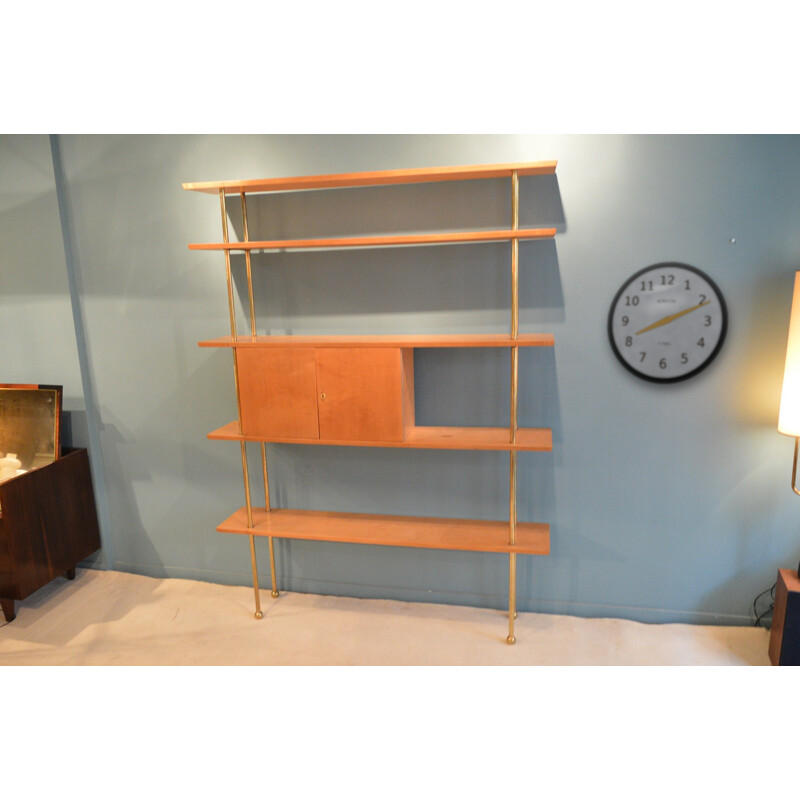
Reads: 8:11
